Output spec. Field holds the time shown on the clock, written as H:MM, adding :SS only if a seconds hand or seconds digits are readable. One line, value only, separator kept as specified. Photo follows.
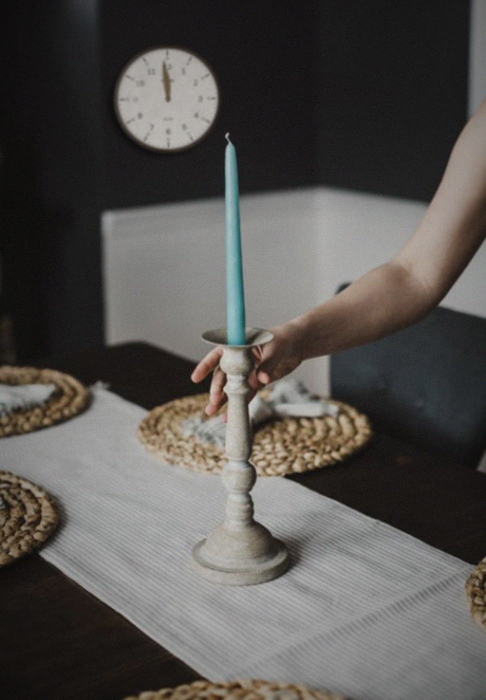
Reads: 11:59
